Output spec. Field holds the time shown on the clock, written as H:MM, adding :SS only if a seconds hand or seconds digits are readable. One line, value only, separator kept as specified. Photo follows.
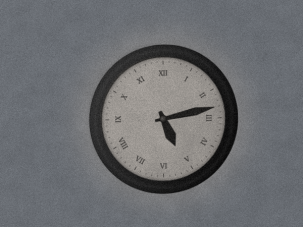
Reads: 5:13
